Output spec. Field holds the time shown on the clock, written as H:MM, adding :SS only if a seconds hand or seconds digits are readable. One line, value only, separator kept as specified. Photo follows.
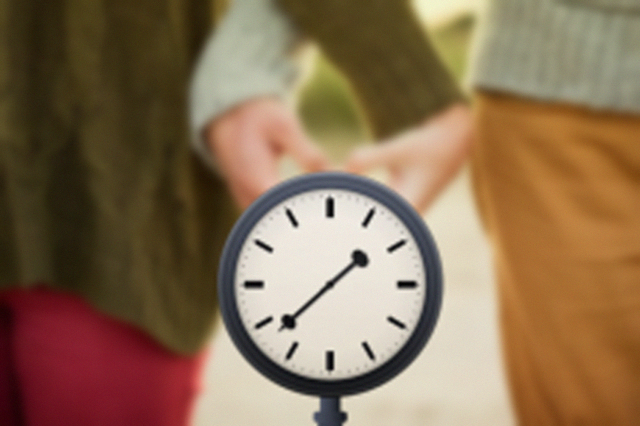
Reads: 1:38
